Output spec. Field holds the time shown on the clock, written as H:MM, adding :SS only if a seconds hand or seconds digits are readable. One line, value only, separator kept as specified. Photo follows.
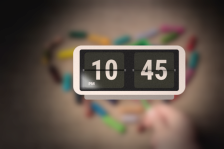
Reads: 10:45
